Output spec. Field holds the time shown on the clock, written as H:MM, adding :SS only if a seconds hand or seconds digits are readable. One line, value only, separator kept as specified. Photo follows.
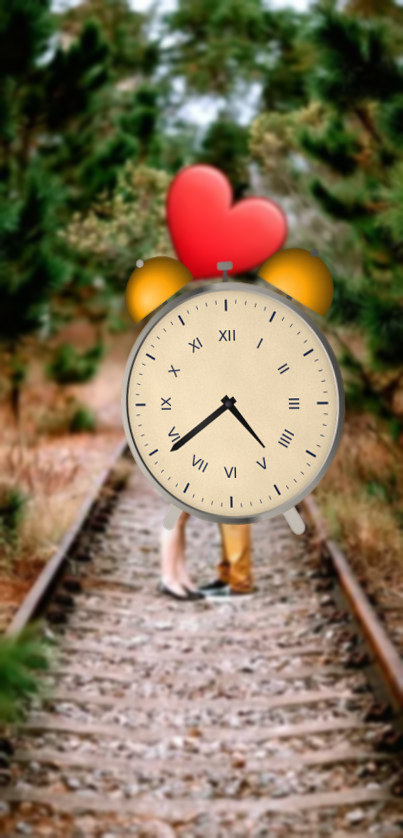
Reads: 4:39
